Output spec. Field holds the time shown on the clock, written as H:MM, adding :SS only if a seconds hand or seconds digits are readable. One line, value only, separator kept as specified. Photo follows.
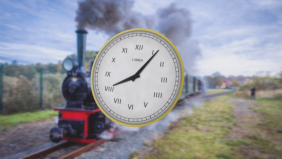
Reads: 8:06
